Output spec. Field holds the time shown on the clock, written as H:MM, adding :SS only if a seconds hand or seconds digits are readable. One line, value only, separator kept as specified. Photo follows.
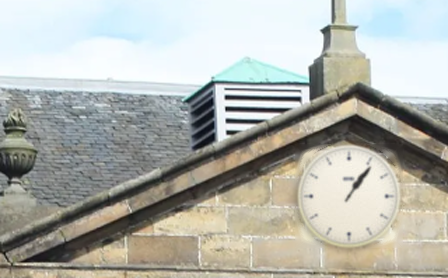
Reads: 1:06
